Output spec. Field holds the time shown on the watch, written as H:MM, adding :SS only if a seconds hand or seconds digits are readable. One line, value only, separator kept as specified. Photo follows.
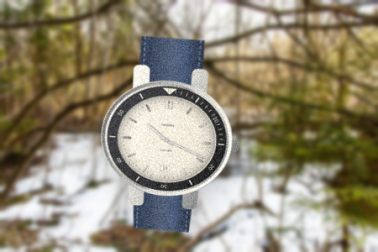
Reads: 10:19
